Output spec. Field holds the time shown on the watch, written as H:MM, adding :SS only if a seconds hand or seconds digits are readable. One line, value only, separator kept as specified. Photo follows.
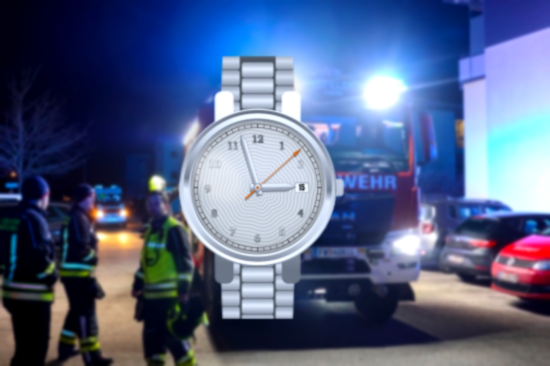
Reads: 2:57:08
